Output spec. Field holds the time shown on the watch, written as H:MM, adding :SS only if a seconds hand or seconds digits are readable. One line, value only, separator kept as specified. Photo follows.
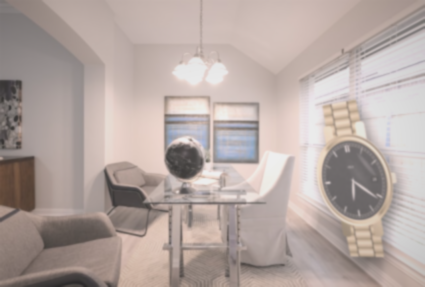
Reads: 6:21
